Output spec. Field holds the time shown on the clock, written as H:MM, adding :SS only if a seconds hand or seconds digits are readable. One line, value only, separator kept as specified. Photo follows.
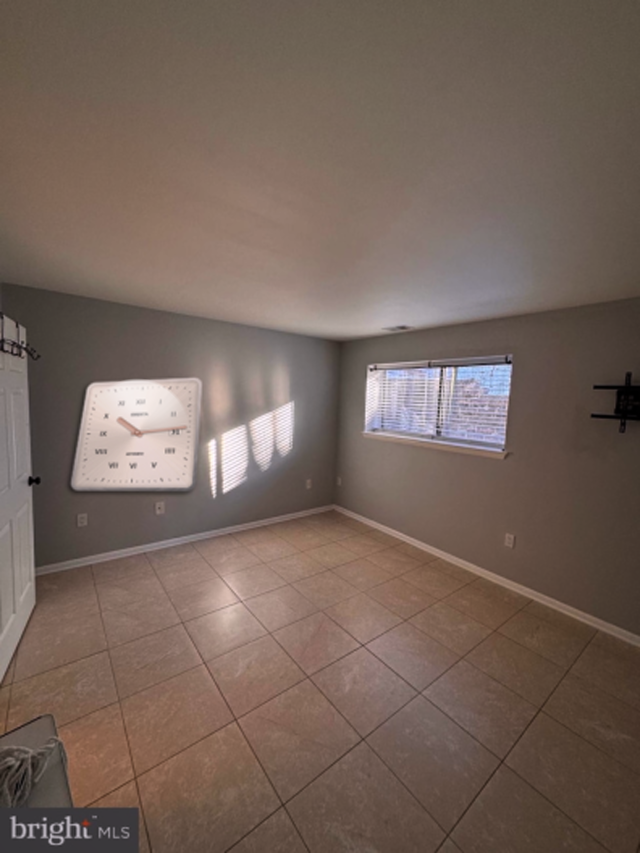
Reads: 10:14
